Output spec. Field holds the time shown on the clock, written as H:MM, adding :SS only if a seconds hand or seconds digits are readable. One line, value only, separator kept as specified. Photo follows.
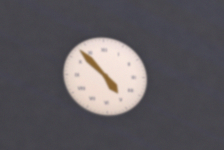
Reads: 4:53
